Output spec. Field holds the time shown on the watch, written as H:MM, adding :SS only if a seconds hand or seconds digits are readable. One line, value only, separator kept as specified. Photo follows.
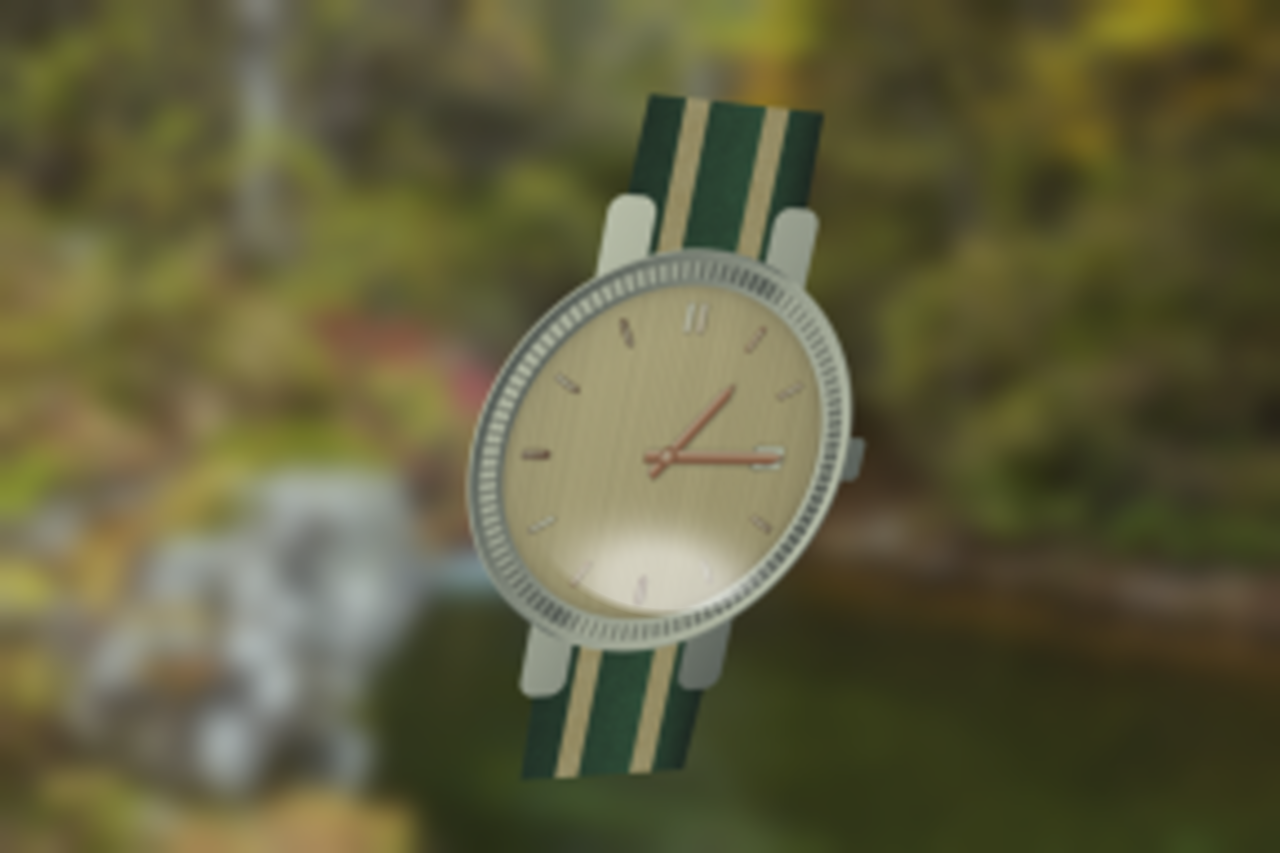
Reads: 1:15
